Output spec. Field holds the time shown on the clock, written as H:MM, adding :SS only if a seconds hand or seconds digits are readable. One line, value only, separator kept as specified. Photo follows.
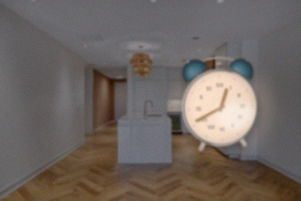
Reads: 12:41
